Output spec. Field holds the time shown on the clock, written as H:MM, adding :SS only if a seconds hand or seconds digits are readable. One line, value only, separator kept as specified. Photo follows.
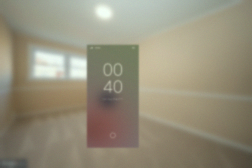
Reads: 0:40
